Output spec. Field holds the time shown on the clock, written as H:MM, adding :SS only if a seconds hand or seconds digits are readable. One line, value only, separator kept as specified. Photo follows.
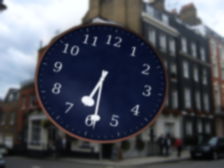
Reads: 6:29
